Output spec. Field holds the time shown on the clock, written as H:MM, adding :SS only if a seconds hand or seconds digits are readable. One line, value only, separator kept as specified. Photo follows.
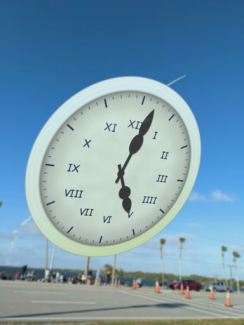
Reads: 5:02
